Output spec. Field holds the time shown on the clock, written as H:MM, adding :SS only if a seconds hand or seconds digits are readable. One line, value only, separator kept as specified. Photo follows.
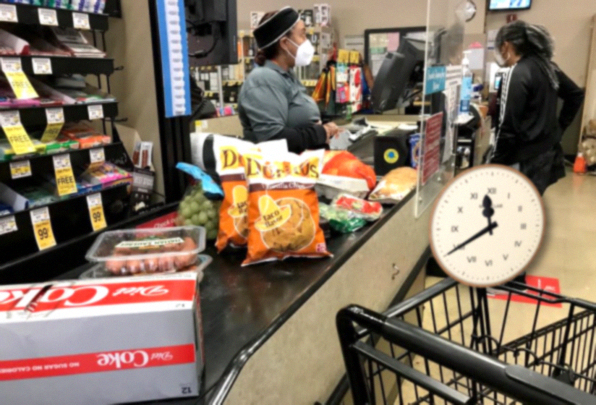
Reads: 11:40
